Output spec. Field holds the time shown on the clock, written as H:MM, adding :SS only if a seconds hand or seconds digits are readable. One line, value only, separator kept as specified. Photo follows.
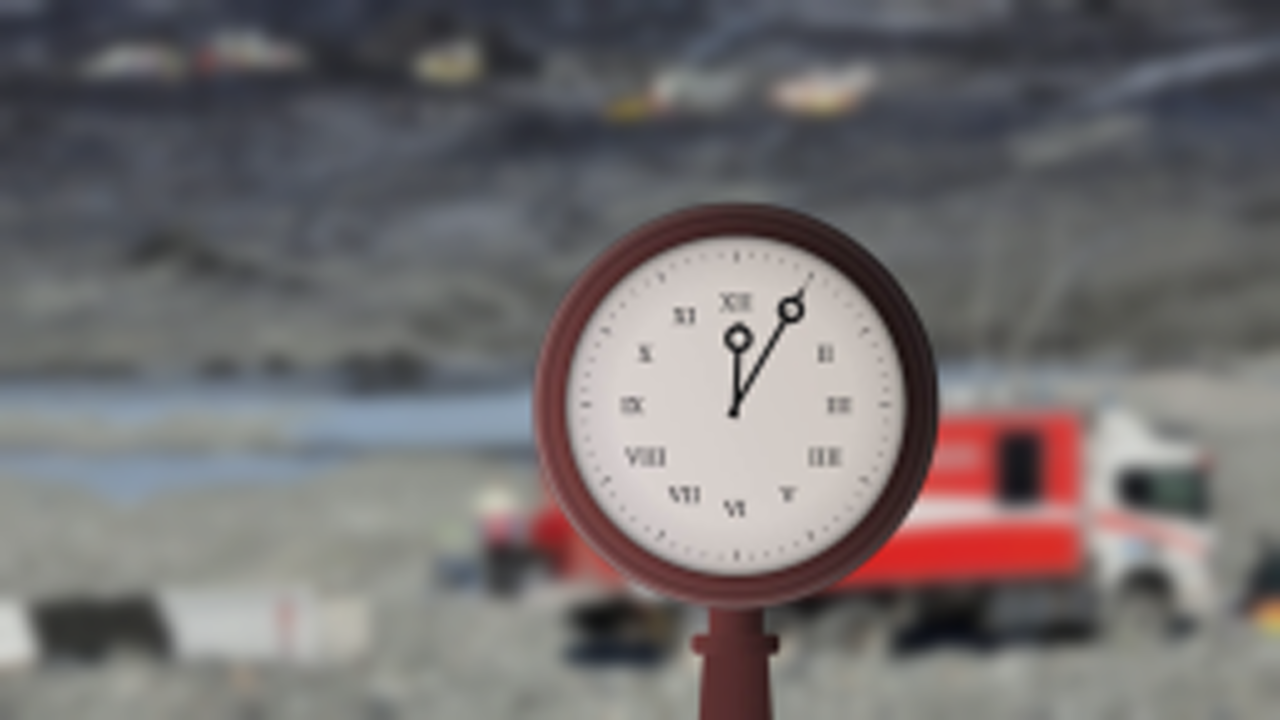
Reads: 12:05
